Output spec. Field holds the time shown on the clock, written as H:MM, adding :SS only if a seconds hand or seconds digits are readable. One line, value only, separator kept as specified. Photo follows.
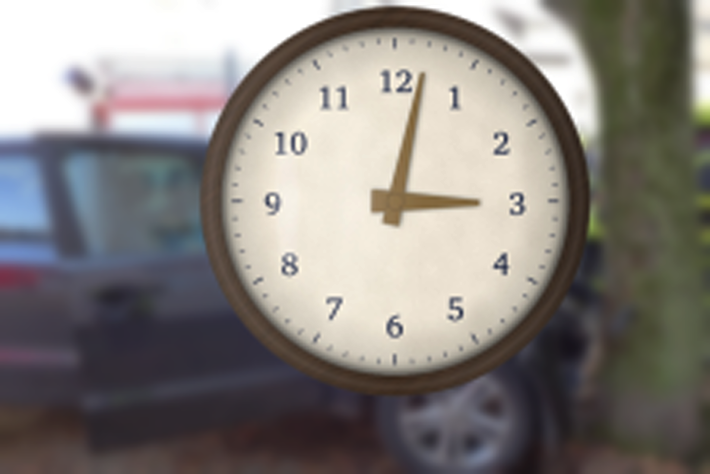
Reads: 3:02
